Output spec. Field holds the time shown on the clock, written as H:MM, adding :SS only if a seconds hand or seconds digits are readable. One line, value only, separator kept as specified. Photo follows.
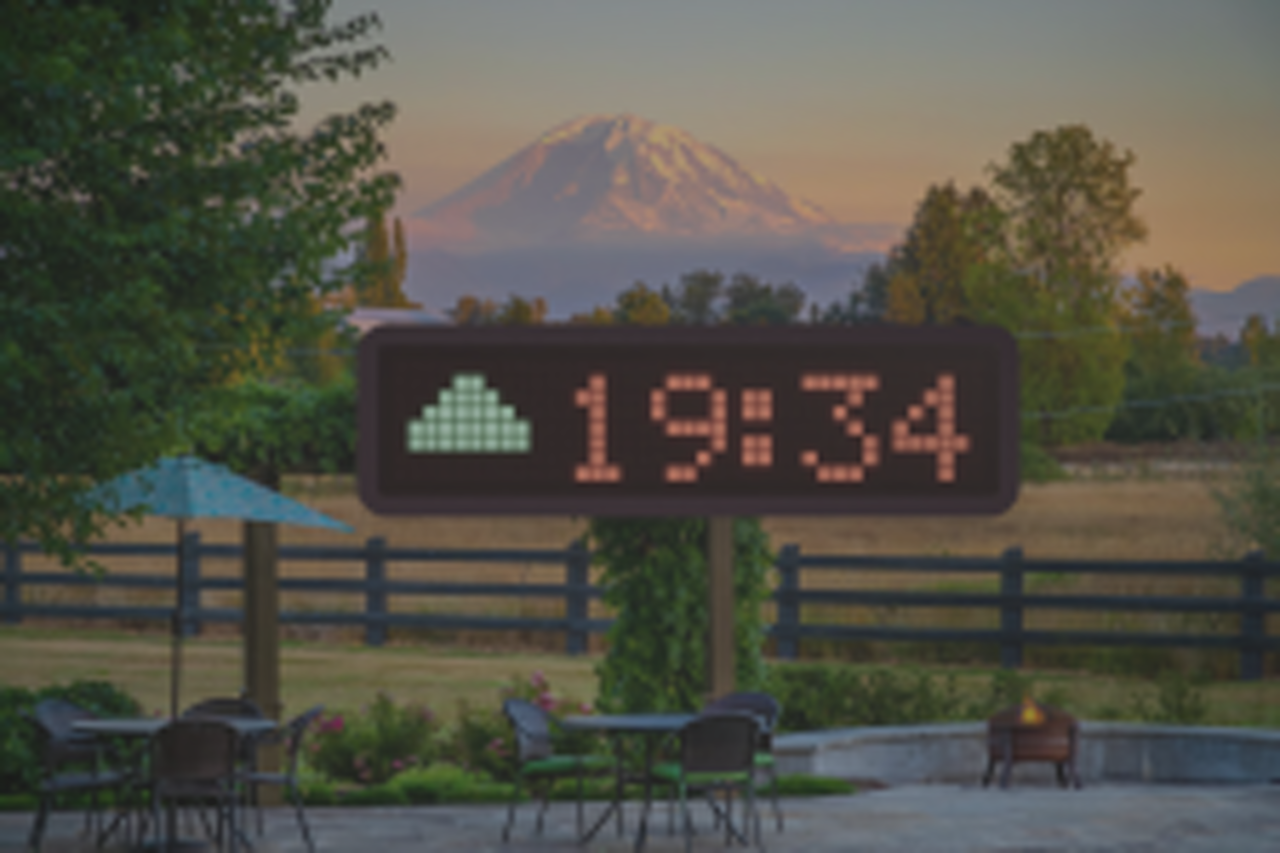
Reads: 19:34
